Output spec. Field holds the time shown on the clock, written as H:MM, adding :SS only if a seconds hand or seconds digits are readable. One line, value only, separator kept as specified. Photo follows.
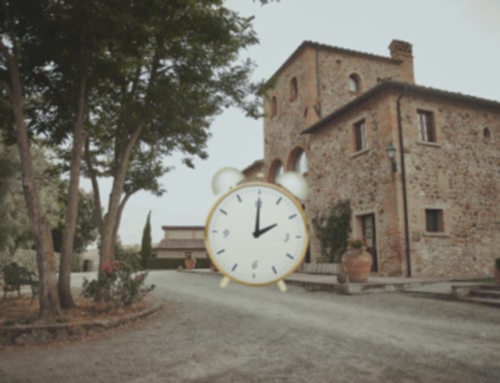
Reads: 2:00
